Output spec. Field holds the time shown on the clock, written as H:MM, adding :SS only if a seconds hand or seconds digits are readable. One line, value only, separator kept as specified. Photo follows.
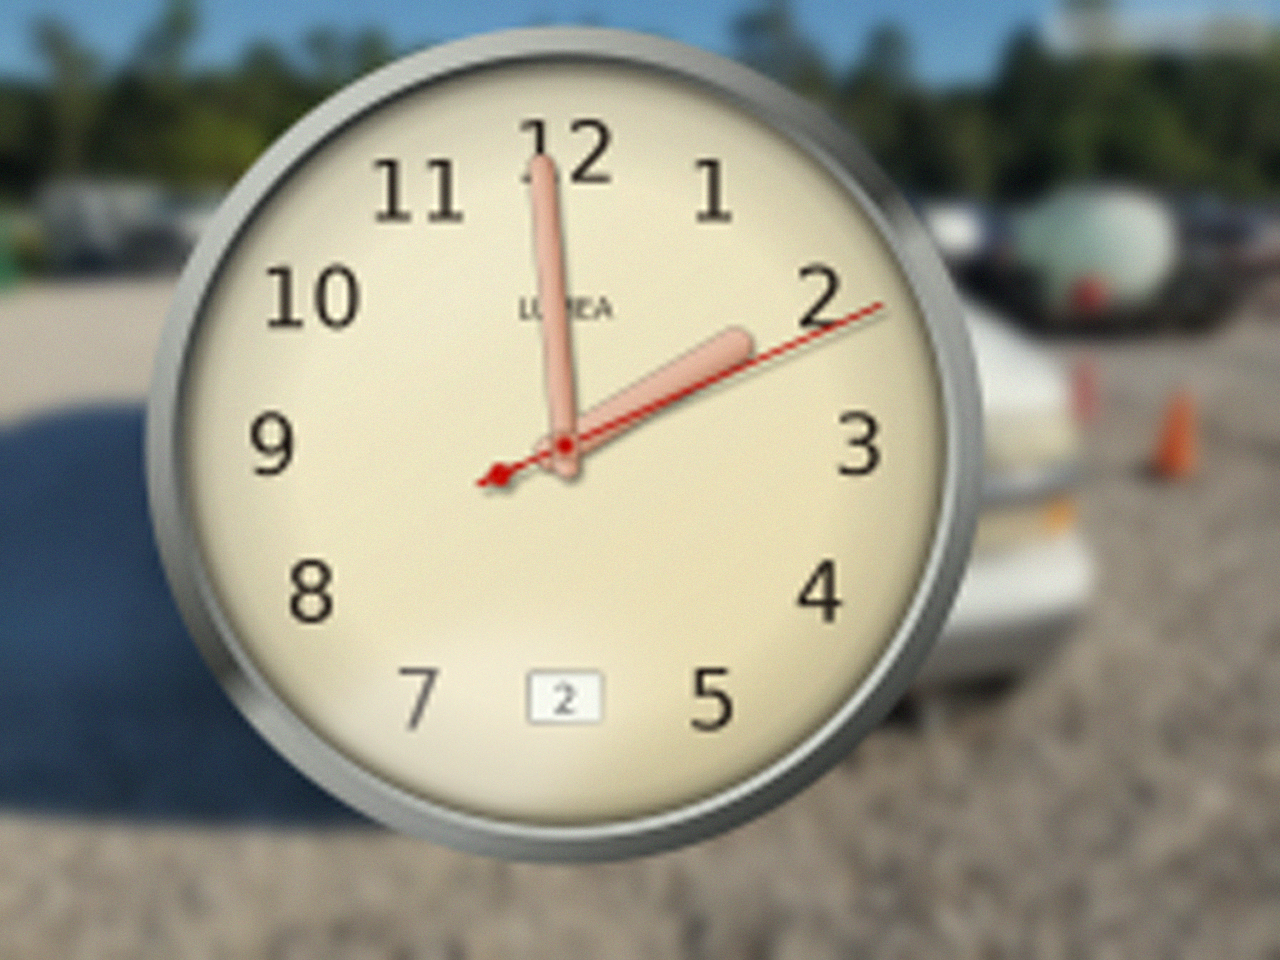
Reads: 1:59:11
